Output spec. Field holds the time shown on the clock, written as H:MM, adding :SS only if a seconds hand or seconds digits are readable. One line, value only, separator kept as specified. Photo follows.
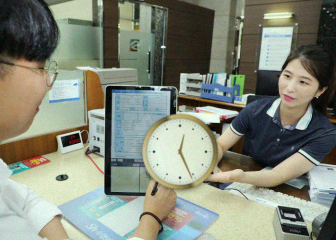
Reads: 12:26
